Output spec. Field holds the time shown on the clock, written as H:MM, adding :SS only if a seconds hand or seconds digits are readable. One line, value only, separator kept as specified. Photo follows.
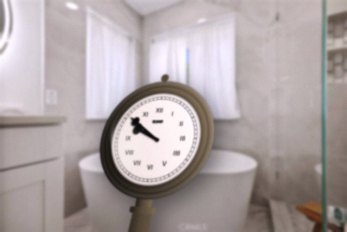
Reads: 9:51
